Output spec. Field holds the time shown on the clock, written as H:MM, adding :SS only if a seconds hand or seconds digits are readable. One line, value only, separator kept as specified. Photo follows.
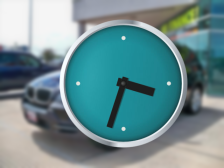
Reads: 3:33
